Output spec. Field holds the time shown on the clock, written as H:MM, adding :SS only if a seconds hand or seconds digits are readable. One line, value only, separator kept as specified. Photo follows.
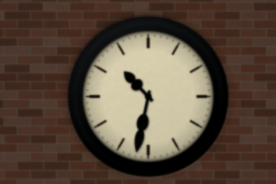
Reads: 10:32
